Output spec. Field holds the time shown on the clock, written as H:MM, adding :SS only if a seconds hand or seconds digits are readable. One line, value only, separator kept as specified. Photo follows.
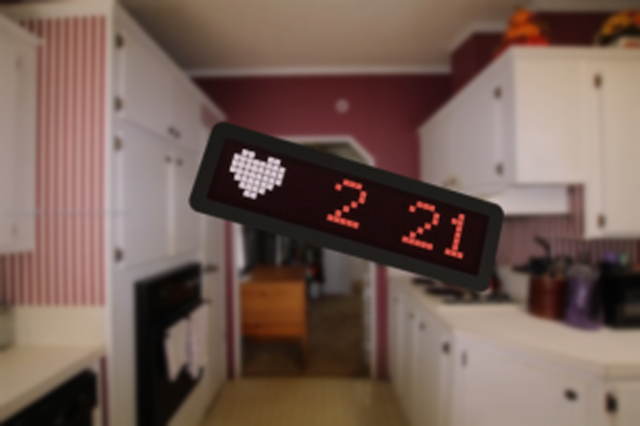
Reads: 2:21
